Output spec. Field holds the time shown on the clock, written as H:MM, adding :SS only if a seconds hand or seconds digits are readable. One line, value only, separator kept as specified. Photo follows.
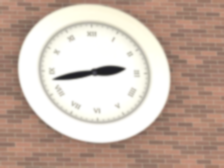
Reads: 2:43
